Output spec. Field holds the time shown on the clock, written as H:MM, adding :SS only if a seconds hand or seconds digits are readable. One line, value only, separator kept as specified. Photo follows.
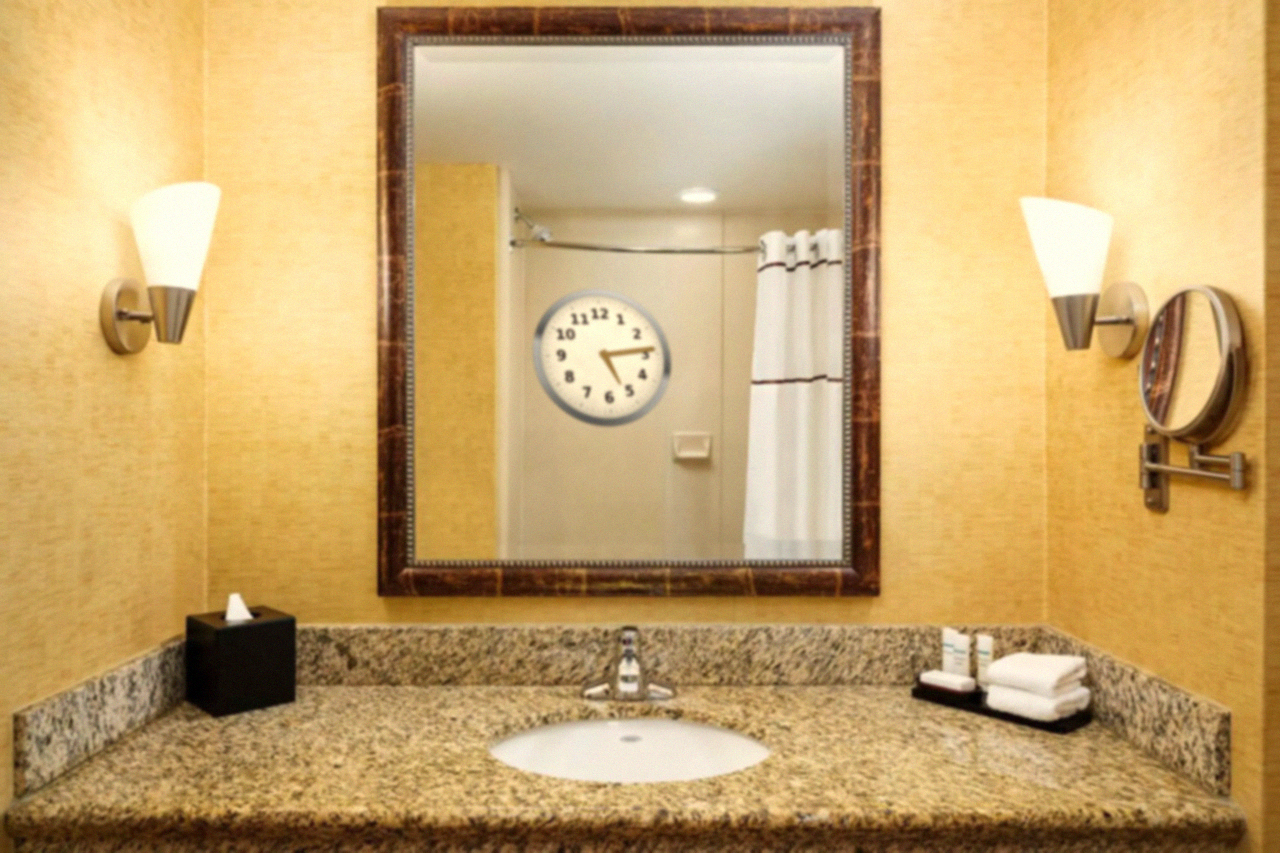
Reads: 5:14
